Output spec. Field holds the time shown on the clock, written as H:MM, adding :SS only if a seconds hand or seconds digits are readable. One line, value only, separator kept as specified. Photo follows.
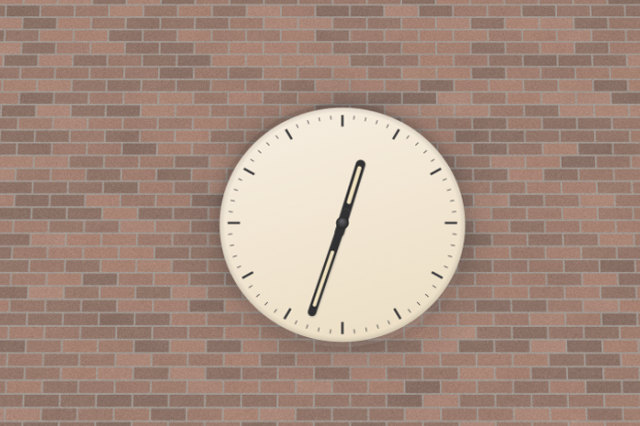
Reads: 12:33
